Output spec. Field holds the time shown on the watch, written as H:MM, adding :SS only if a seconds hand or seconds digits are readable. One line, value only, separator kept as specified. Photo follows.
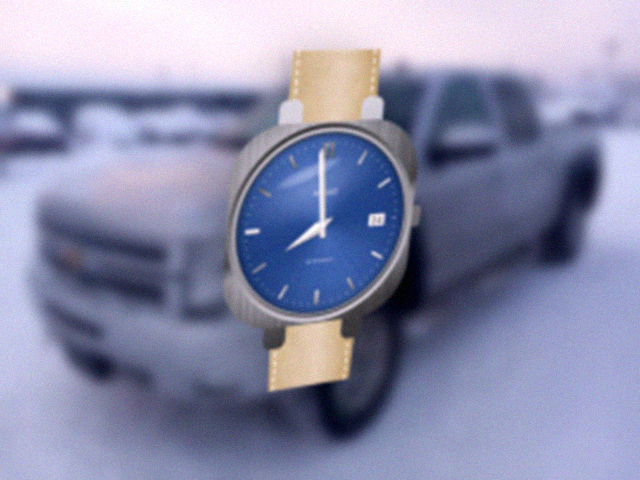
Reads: 7:59
